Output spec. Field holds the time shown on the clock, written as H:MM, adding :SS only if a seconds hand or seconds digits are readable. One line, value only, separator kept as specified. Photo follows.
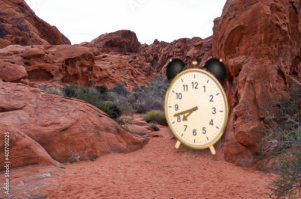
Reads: 7:42
